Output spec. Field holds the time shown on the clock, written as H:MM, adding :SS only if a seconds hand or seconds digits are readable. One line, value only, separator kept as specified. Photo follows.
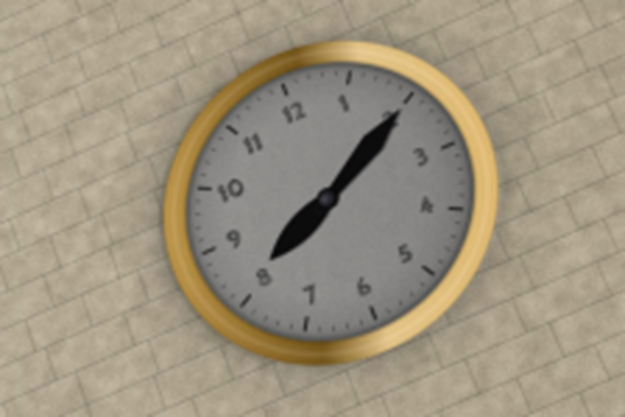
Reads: 8:10
